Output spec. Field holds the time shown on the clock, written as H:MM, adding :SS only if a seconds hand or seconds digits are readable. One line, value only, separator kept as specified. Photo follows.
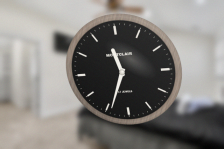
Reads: 11:34
